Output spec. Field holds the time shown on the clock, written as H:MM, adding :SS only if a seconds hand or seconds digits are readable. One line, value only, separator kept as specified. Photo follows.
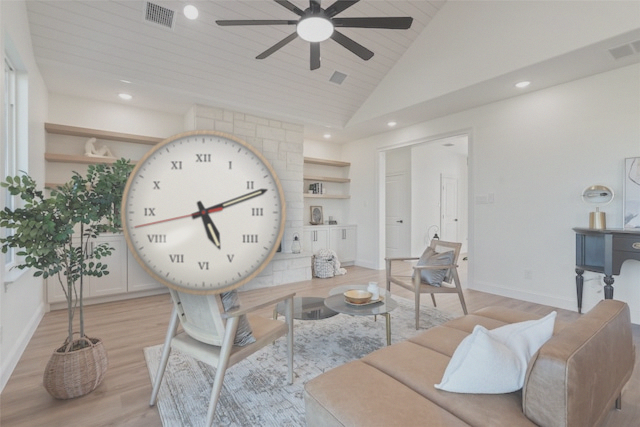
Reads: 5:11:43
